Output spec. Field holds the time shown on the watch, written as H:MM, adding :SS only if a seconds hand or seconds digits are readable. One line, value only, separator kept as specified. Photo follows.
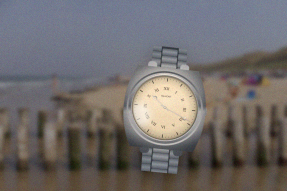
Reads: 10:19
